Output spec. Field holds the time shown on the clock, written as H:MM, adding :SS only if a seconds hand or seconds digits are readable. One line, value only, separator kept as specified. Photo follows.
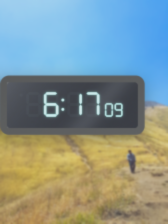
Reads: 6:17:09
